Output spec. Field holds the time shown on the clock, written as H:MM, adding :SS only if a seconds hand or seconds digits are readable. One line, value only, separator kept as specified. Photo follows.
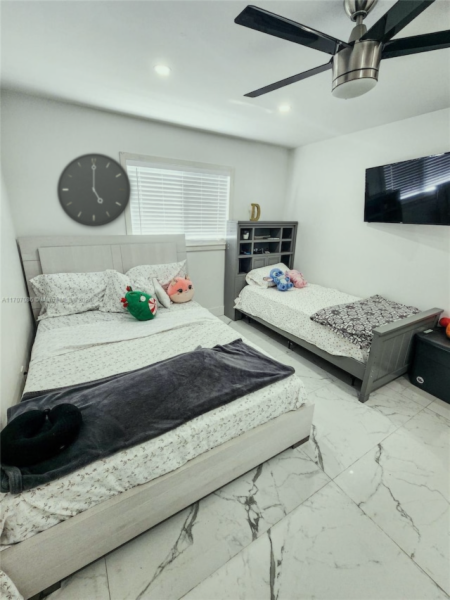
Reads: 5:00
